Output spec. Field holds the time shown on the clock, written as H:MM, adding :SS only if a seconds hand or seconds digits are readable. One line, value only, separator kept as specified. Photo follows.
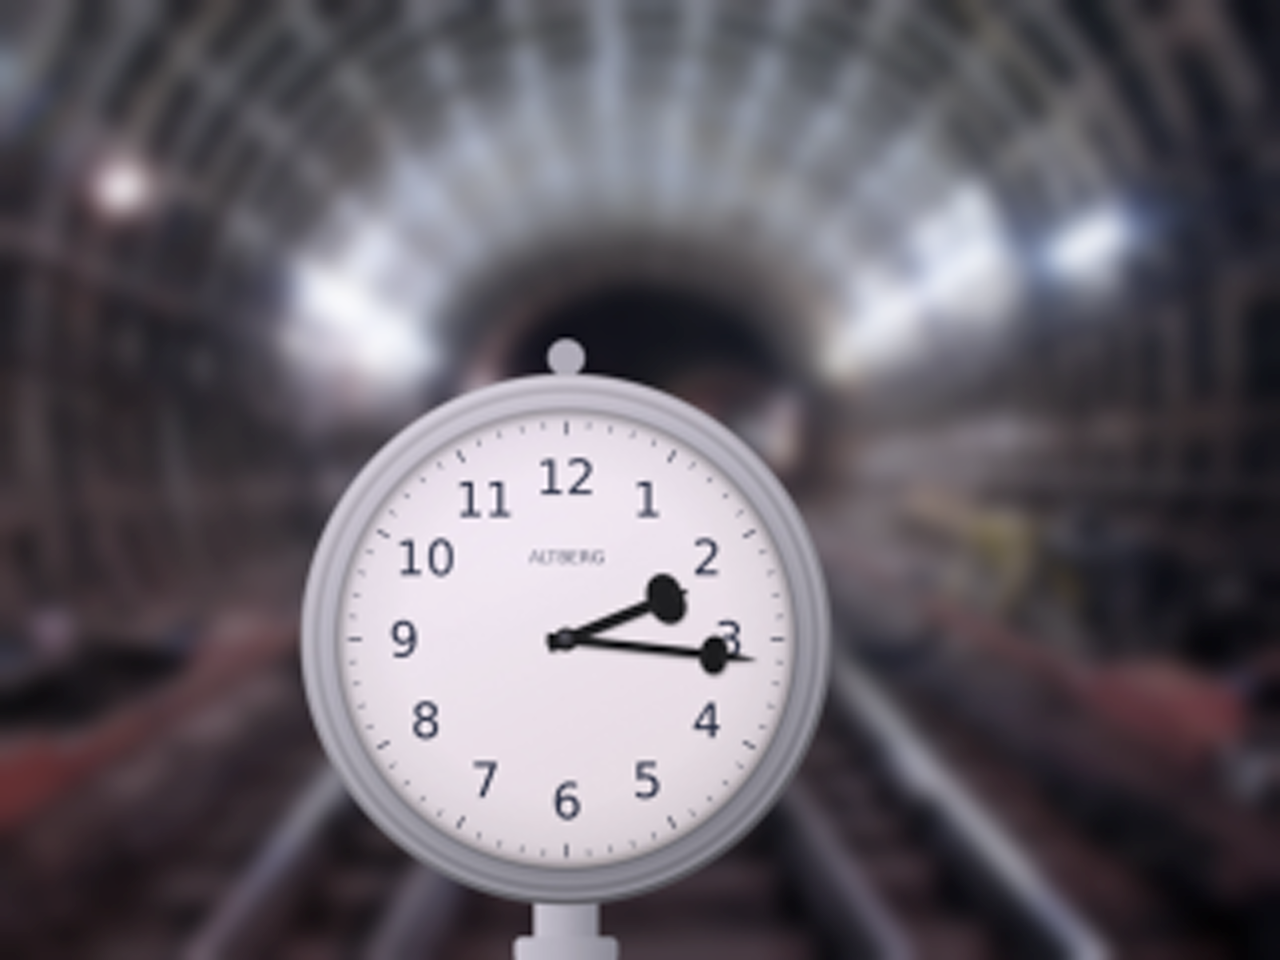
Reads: 2:16
